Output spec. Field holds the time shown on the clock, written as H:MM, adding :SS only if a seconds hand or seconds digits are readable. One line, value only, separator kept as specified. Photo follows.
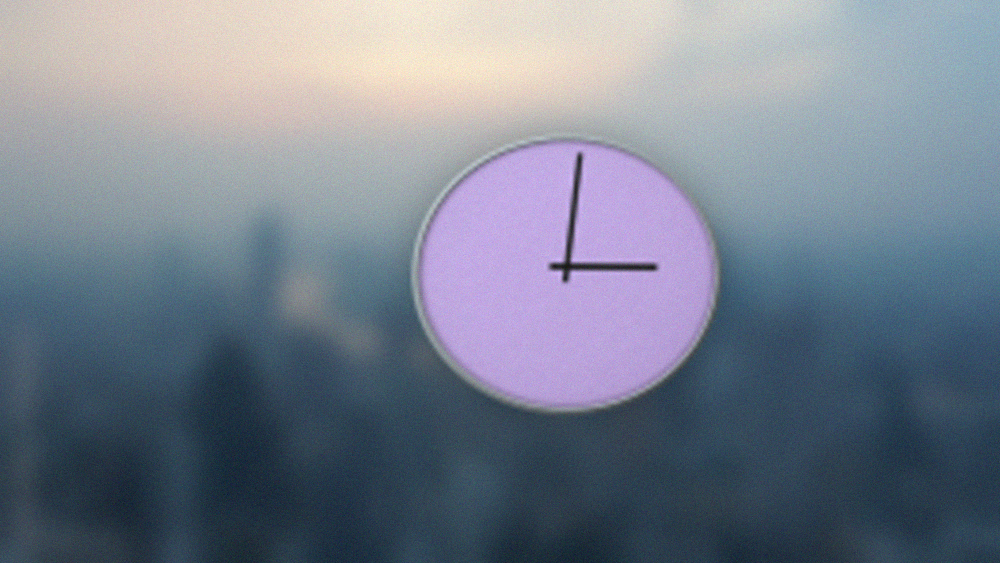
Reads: 3:01
